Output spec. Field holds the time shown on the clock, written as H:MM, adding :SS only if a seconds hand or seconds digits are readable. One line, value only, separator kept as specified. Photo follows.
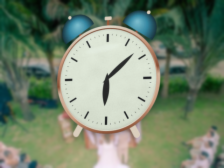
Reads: 6:08
